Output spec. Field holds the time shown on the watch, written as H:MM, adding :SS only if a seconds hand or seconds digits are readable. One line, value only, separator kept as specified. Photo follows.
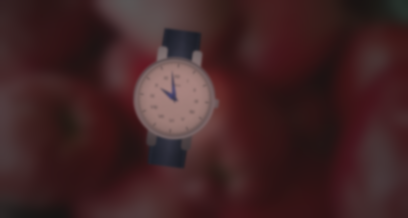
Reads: 9:58
